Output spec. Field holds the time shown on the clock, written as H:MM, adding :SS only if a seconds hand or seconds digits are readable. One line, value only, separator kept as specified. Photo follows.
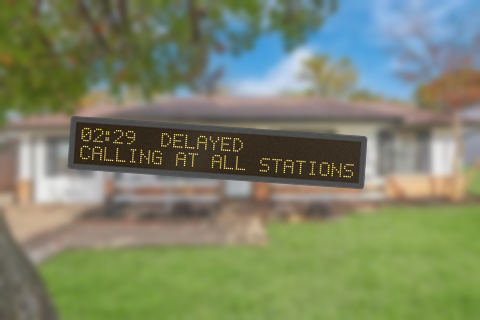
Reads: 2:29
